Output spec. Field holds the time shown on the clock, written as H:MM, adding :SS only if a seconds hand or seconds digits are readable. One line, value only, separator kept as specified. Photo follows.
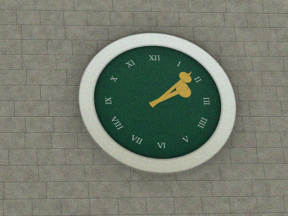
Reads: 2:08
